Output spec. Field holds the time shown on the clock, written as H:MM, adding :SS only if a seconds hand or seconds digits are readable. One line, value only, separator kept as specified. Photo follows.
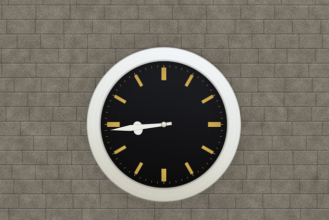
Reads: 8:44
